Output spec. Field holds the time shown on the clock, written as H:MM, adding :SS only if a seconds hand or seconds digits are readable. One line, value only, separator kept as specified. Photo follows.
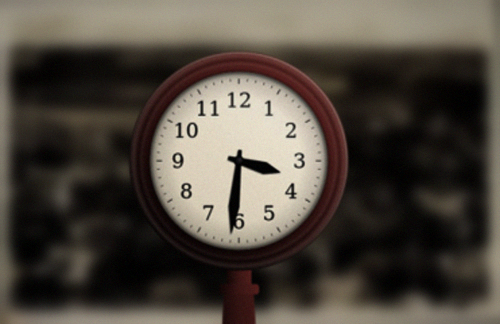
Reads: 3:31
